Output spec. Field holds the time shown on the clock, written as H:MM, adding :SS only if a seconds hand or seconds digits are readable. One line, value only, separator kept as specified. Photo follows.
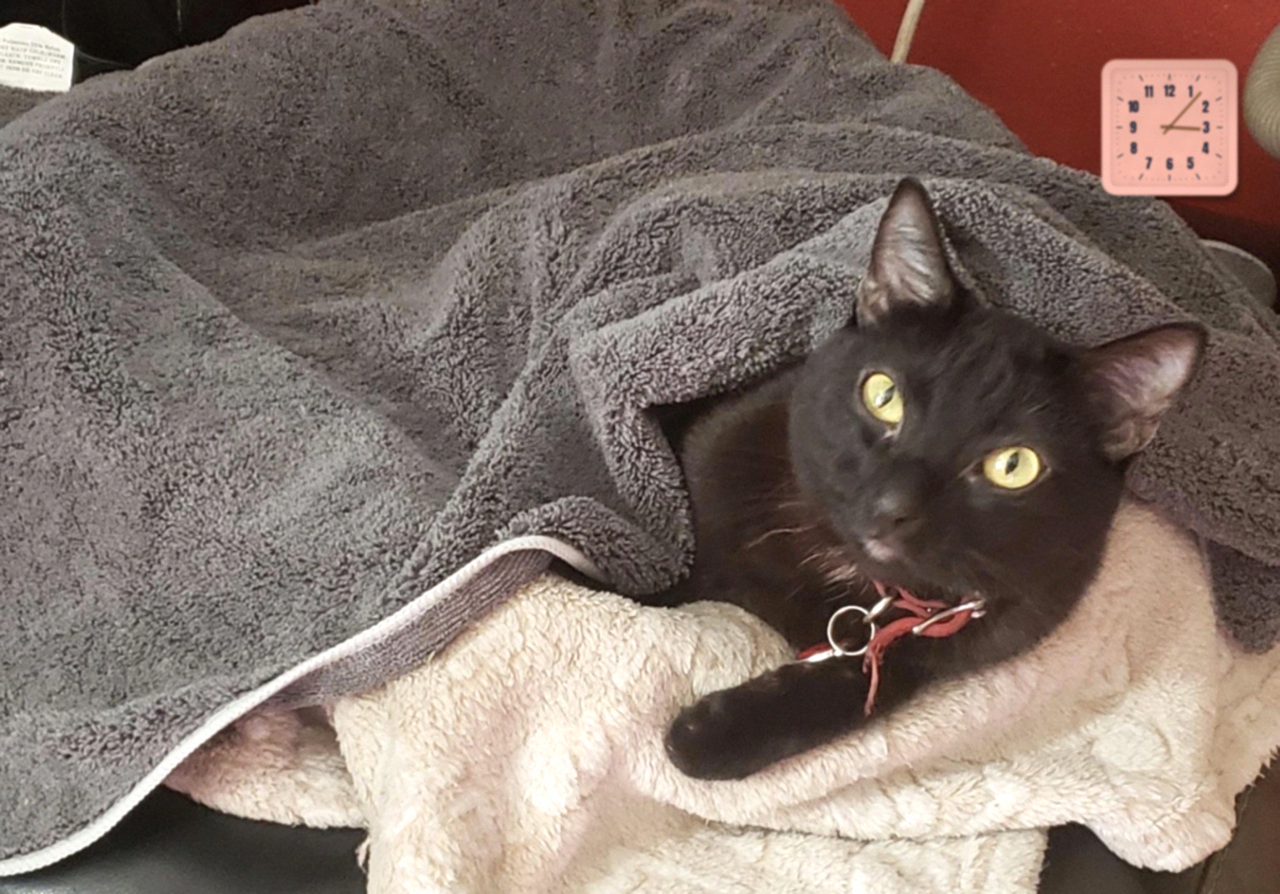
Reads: 3:07
